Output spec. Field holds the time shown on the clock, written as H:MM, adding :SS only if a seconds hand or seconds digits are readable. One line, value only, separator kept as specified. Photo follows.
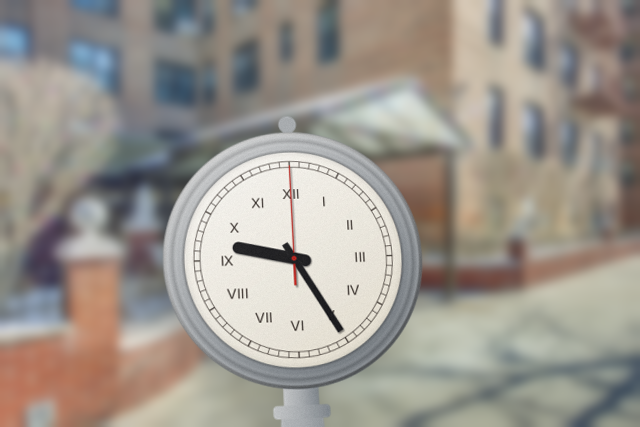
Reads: 9:25:00
